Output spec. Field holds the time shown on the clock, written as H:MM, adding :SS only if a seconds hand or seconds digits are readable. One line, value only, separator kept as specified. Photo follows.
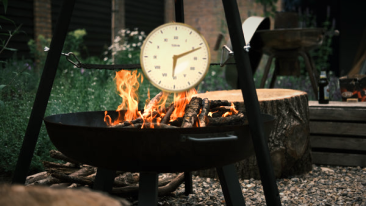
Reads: 6:11
